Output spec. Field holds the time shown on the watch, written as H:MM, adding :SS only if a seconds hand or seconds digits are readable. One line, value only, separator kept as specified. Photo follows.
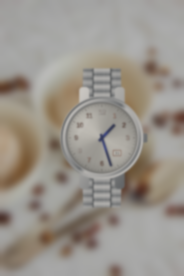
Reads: 1:27
